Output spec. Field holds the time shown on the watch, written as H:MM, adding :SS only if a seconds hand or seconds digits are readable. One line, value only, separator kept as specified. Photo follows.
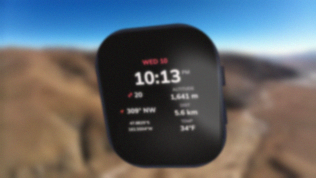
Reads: 10:13
